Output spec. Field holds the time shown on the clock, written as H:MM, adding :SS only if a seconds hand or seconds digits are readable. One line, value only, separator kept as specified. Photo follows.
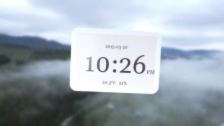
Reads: 10:26
